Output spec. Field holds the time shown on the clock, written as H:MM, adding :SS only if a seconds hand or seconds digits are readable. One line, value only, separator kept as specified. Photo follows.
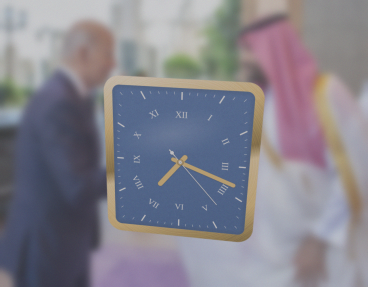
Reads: 7:18:23
